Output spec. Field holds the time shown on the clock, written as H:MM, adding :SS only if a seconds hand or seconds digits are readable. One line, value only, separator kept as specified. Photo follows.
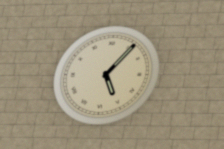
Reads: 5:06
